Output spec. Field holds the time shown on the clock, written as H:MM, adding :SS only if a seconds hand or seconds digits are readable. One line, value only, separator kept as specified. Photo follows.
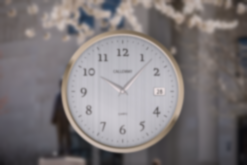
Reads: 10:07
